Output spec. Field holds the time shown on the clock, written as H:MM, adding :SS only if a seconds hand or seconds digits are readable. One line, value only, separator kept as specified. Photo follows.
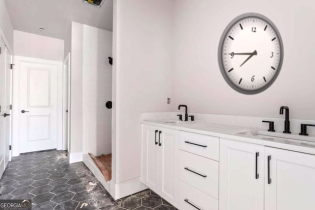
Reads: 7:45
